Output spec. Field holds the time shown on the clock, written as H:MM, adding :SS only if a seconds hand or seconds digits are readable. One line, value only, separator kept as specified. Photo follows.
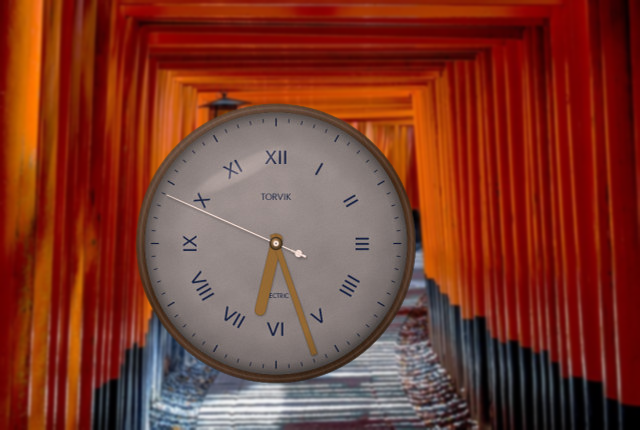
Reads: 6:26:49
